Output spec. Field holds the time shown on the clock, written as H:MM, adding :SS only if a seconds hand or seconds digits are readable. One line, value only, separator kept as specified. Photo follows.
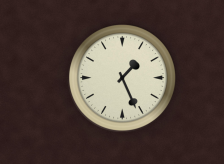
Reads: 1:26
